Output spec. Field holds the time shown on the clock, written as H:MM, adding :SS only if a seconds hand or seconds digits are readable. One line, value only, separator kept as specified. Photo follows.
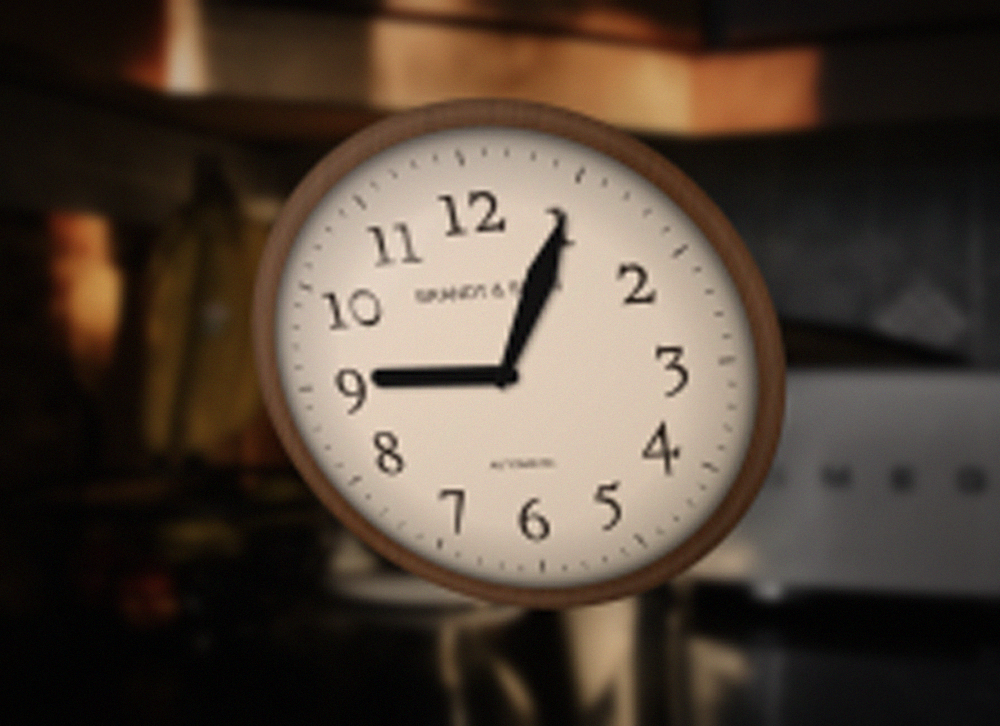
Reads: 9:05
